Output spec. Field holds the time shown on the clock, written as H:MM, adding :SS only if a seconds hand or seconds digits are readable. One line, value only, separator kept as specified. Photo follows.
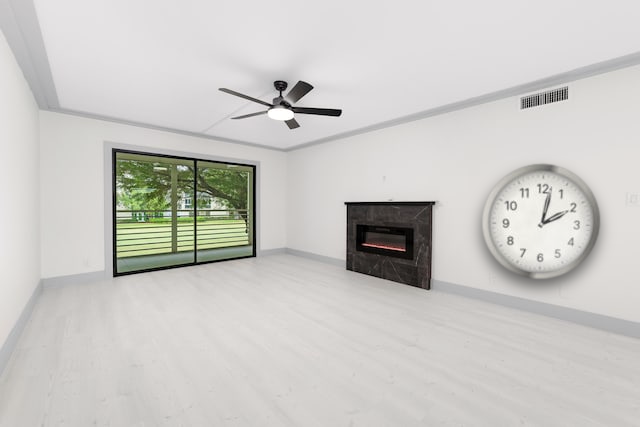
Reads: 2:02
